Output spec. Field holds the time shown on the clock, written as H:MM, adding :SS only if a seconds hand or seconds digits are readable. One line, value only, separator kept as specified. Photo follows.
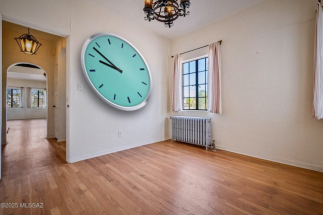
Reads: 9:53
